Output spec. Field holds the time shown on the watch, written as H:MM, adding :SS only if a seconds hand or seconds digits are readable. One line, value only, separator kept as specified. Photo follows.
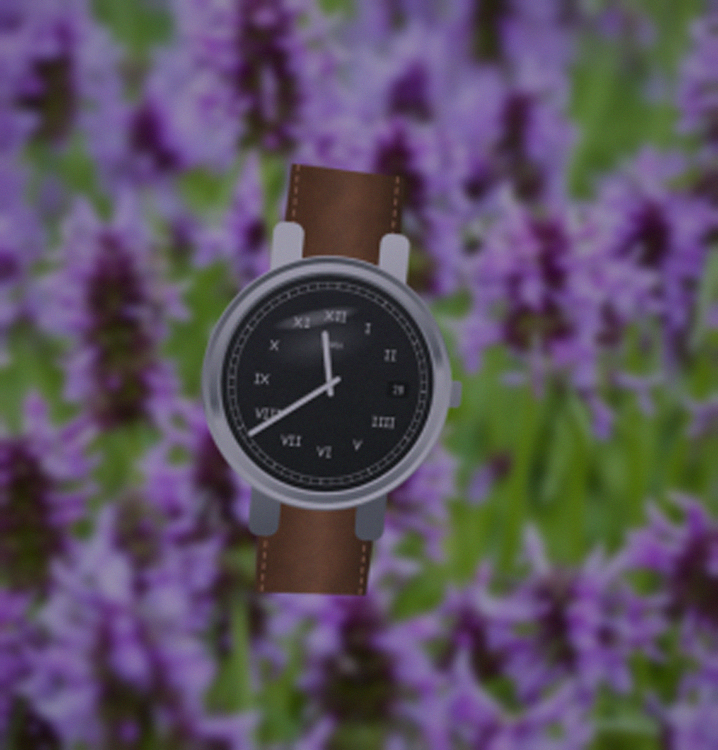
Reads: 11:39
